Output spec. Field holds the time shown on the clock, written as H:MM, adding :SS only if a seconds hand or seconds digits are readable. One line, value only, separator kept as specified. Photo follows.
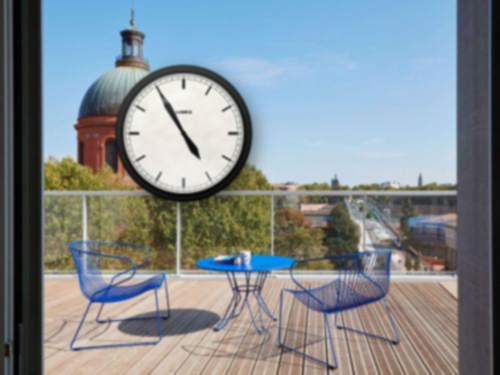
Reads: 4:55
